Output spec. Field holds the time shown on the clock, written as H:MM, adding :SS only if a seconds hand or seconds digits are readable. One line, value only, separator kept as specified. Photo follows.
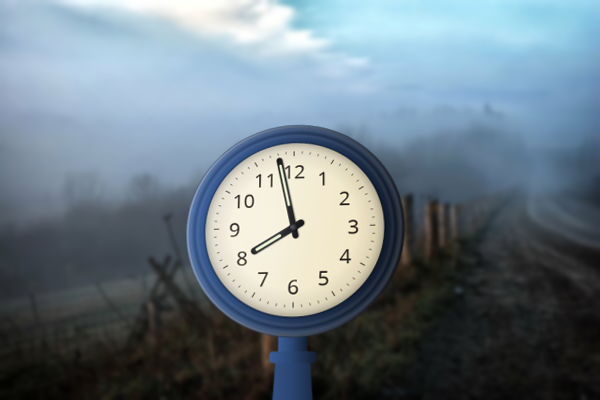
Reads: 7:58
